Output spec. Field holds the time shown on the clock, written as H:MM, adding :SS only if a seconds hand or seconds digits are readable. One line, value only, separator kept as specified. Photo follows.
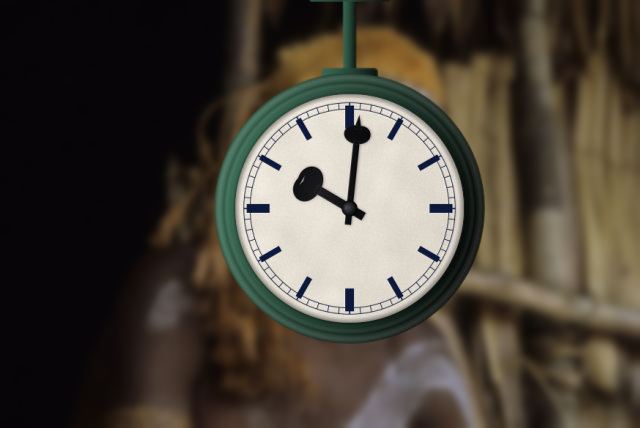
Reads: 10:01
